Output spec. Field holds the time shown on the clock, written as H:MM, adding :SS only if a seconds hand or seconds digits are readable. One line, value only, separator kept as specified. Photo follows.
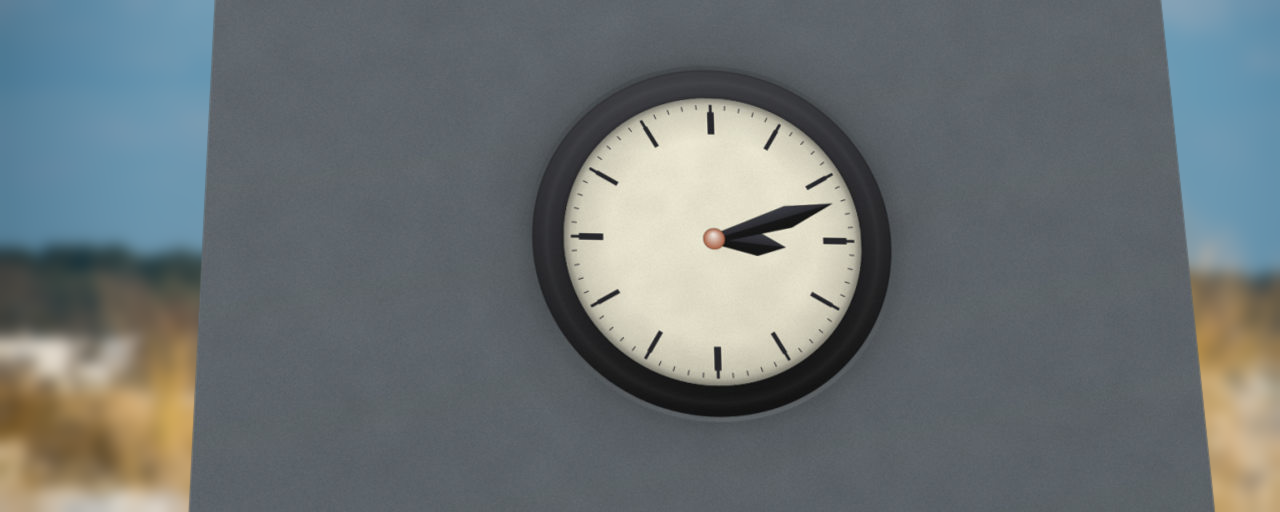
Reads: 3:12
